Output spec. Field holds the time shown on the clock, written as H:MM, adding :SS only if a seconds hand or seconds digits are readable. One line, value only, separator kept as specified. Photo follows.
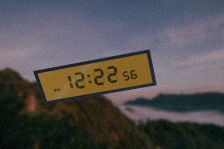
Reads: 12:22:56
